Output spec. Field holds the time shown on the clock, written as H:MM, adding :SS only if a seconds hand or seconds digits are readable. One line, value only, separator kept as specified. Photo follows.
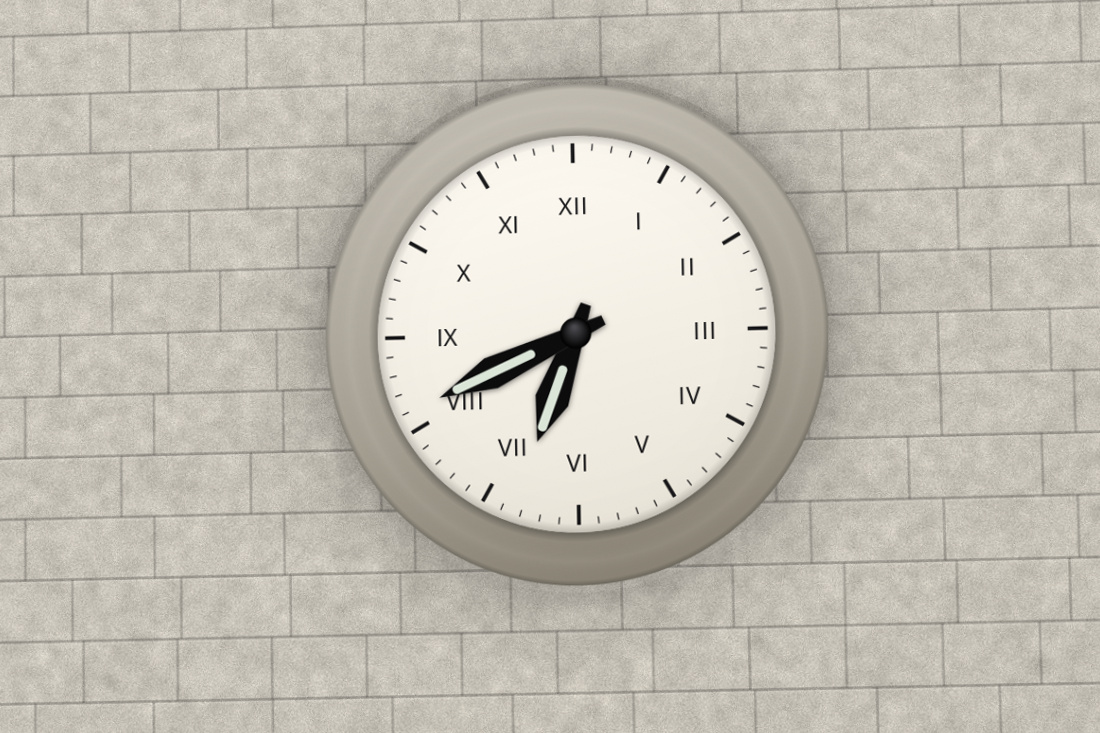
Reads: 6:41
